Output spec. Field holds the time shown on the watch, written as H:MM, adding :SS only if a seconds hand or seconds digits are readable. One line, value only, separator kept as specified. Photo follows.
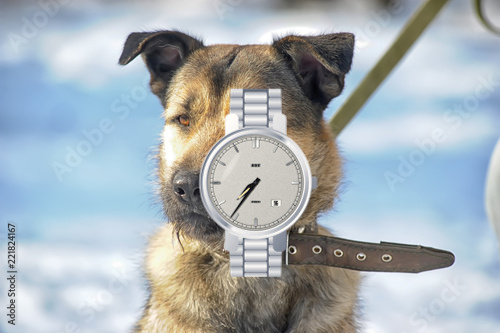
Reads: 7:36
